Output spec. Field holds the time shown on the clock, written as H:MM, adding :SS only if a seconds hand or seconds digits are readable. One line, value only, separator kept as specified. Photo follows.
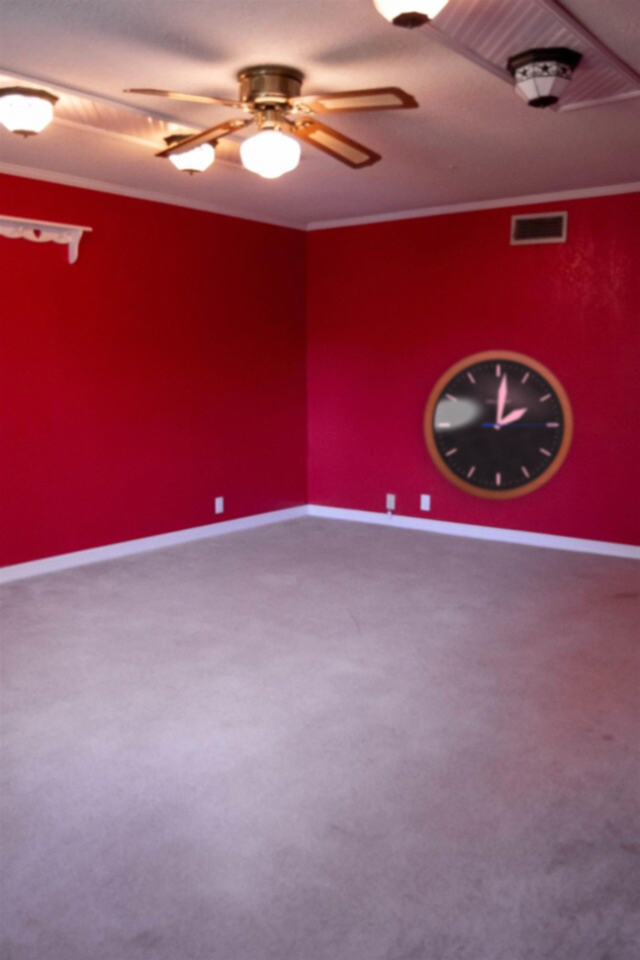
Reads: 2:01:15
